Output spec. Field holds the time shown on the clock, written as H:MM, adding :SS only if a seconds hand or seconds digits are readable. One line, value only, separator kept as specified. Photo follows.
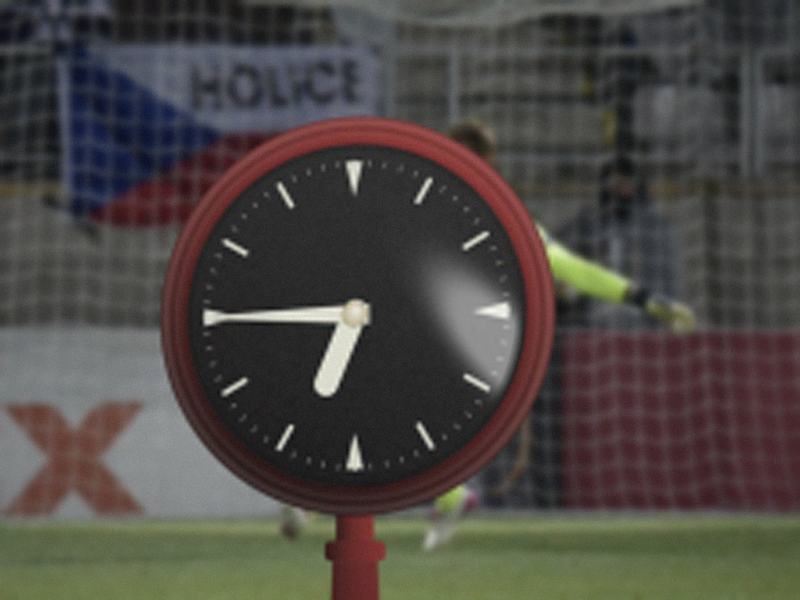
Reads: 6:45
